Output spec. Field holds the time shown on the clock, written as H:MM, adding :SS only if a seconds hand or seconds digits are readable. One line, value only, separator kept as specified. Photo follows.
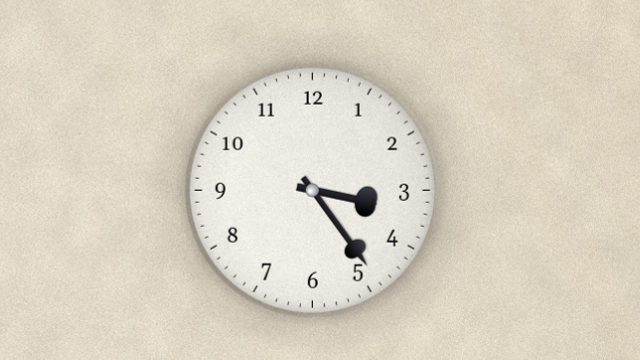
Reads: 3:24
